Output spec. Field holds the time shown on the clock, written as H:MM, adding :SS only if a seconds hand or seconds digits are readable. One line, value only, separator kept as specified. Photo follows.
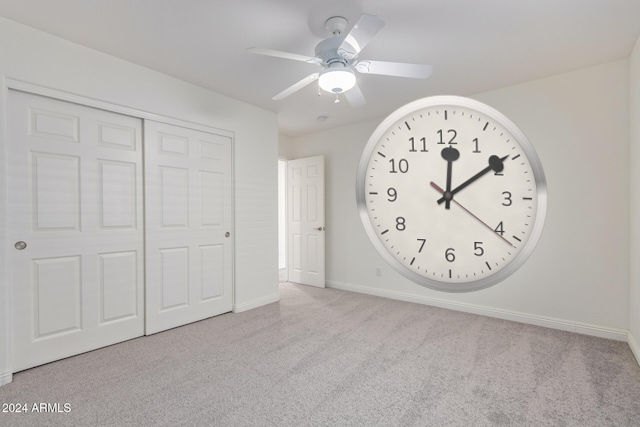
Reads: 12:09:21
